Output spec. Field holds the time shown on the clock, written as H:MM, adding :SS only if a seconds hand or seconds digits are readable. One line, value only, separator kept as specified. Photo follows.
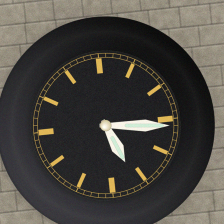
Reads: 5:16
